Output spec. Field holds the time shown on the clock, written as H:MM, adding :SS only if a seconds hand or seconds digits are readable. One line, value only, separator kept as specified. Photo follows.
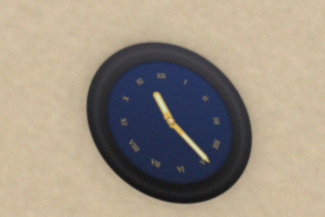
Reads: 11:24
